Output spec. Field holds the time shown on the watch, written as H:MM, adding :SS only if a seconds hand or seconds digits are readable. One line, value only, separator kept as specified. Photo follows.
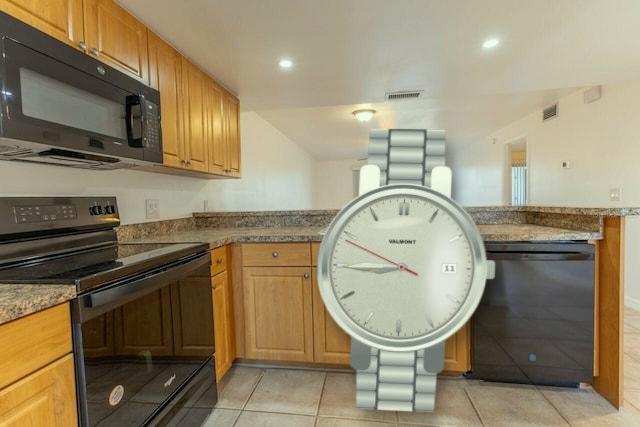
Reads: 8:44:49
